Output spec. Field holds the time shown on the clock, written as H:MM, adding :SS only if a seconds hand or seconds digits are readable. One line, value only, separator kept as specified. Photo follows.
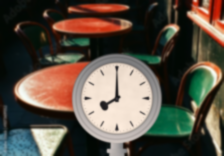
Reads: 8:00
